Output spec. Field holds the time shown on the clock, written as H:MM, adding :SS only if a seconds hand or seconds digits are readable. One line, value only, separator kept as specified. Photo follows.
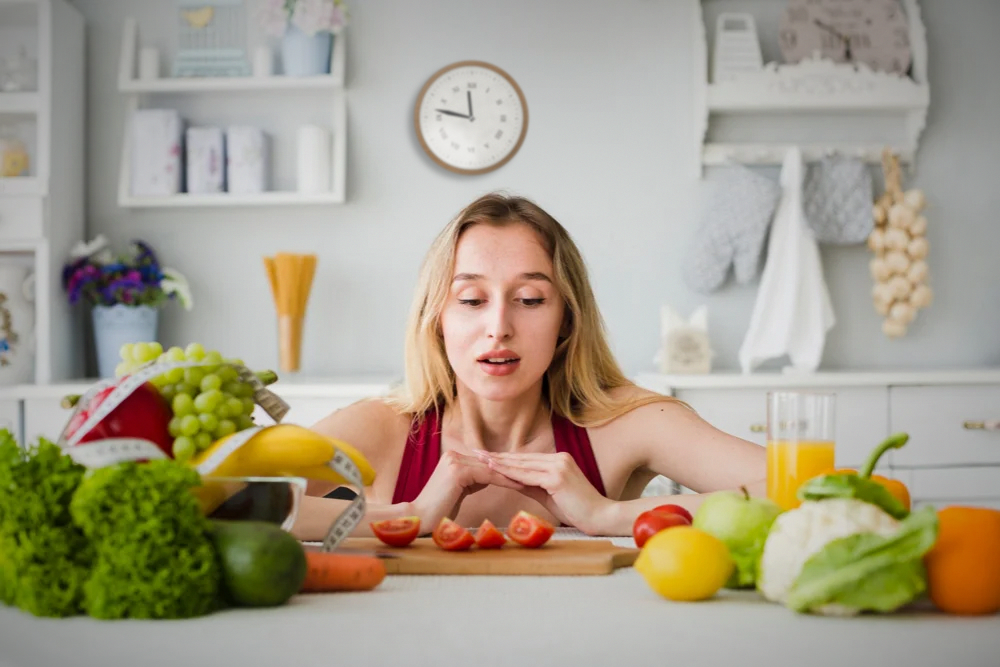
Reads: 11:47
